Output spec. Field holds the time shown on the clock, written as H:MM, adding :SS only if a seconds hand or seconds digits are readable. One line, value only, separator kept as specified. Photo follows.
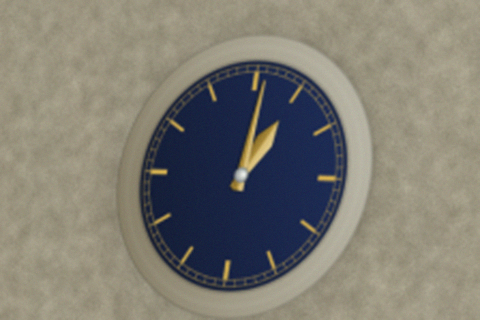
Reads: 1:01
